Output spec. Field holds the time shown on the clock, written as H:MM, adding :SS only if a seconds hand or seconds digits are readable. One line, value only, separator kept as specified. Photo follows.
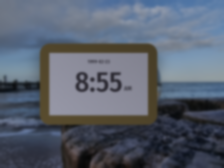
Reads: 8:55
